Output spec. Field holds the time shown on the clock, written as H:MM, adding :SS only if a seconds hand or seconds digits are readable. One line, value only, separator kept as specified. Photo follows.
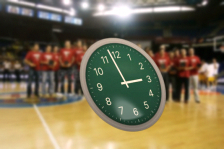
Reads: 2:58
